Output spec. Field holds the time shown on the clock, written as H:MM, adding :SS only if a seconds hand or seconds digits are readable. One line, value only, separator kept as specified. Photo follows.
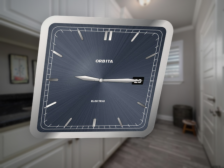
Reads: 9:15
